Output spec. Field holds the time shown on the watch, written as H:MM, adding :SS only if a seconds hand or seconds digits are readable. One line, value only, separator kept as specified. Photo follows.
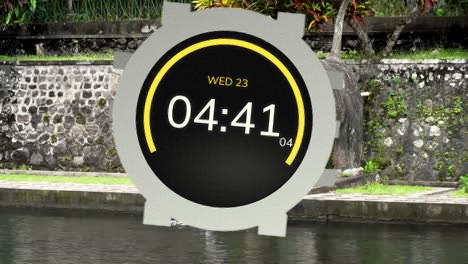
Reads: 4:41:04
